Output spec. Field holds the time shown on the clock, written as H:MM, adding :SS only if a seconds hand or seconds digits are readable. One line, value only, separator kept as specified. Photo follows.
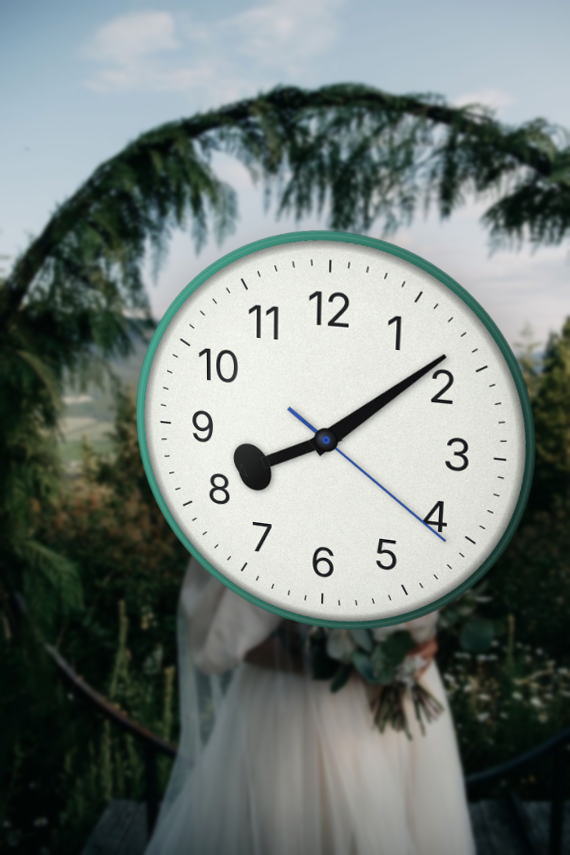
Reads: 8:08:21
